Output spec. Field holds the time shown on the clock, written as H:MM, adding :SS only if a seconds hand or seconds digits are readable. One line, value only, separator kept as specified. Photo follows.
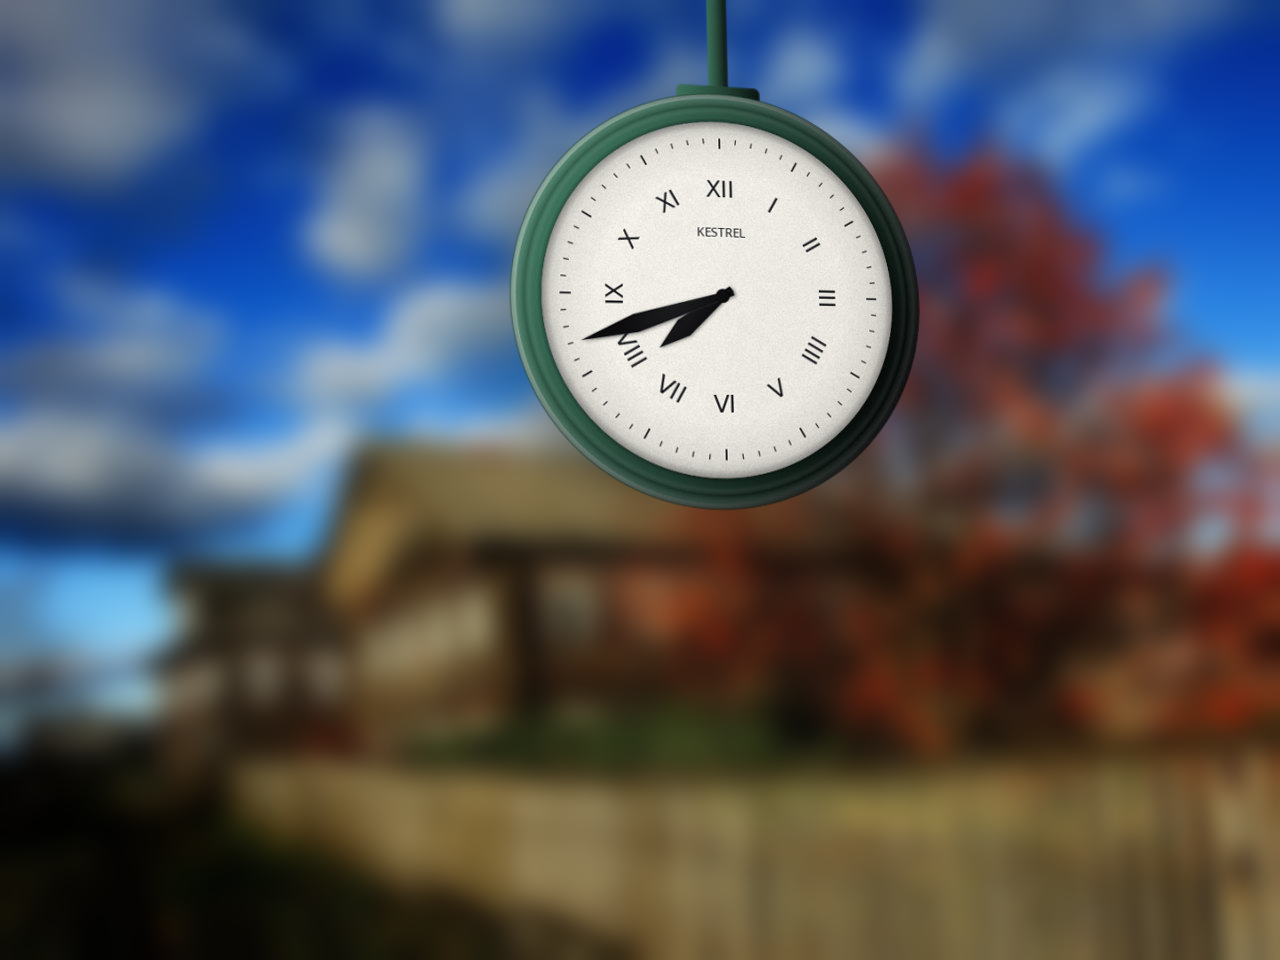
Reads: 7:42
